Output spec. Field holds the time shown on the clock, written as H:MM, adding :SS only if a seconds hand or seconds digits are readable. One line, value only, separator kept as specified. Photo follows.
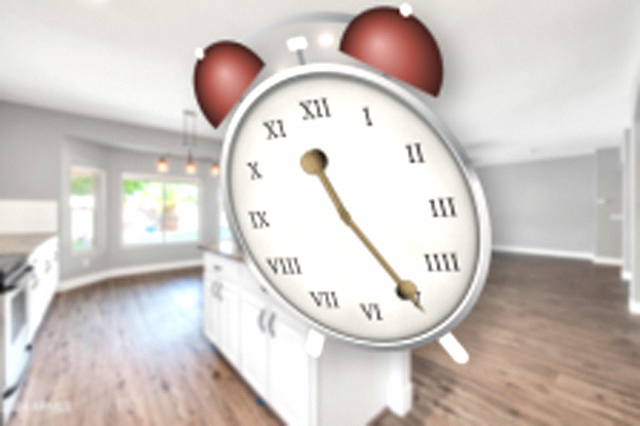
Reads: 11:25
